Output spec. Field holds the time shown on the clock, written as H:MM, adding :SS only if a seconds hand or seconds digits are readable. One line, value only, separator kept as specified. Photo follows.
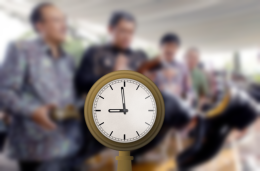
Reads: 8:59
